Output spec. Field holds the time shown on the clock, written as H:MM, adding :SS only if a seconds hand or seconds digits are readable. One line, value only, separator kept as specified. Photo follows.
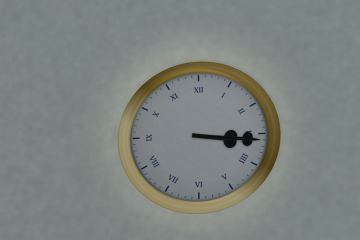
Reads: 3:16
